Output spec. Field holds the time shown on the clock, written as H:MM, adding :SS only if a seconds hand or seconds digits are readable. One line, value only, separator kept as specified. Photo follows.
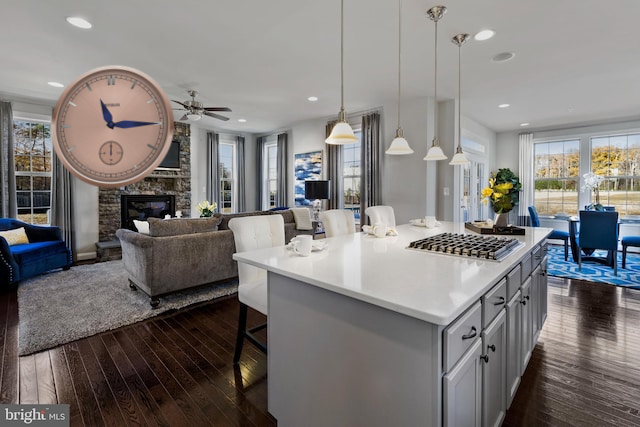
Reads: 11:15
